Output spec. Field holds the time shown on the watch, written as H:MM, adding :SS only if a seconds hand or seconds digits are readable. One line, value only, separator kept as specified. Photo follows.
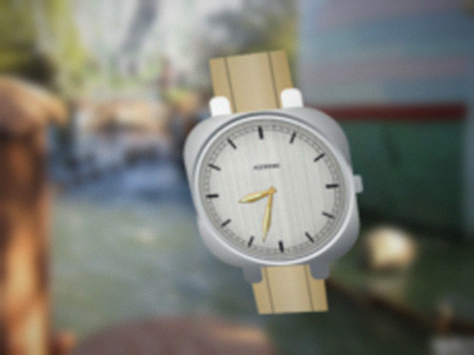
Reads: 8:33
